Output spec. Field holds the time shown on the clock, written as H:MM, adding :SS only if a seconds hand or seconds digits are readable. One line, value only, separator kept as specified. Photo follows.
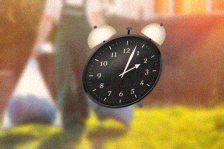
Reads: 2:03
